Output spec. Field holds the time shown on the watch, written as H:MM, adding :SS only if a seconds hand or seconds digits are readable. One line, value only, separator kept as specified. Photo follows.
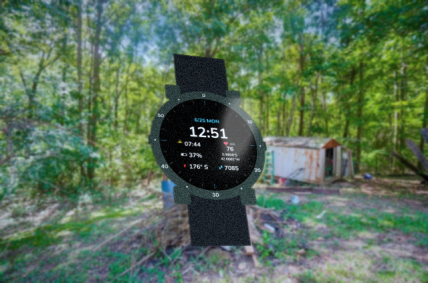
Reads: 12:51
